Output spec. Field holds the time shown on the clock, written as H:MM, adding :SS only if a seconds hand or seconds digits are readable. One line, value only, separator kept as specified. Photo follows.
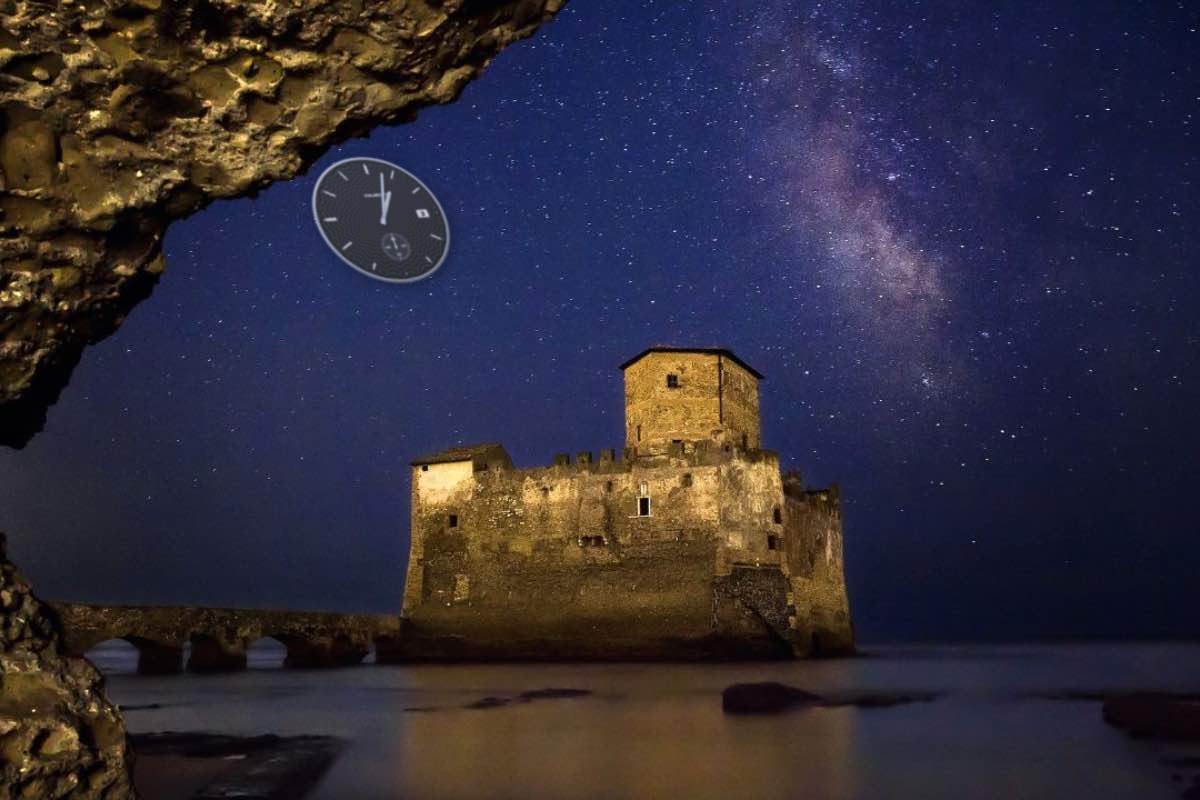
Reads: 1:03
